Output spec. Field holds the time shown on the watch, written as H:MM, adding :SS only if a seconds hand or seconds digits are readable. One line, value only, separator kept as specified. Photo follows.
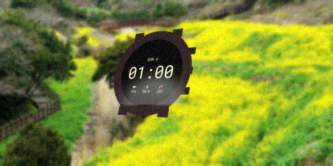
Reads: 1:00
